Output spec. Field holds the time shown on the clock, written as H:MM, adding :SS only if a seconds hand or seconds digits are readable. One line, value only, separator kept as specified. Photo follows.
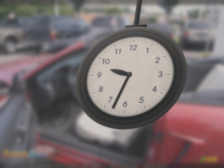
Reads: 9:33
